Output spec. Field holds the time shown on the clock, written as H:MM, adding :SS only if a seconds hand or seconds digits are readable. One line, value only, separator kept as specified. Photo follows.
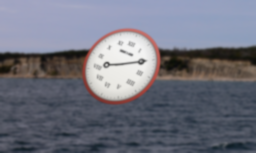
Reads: 8:10
